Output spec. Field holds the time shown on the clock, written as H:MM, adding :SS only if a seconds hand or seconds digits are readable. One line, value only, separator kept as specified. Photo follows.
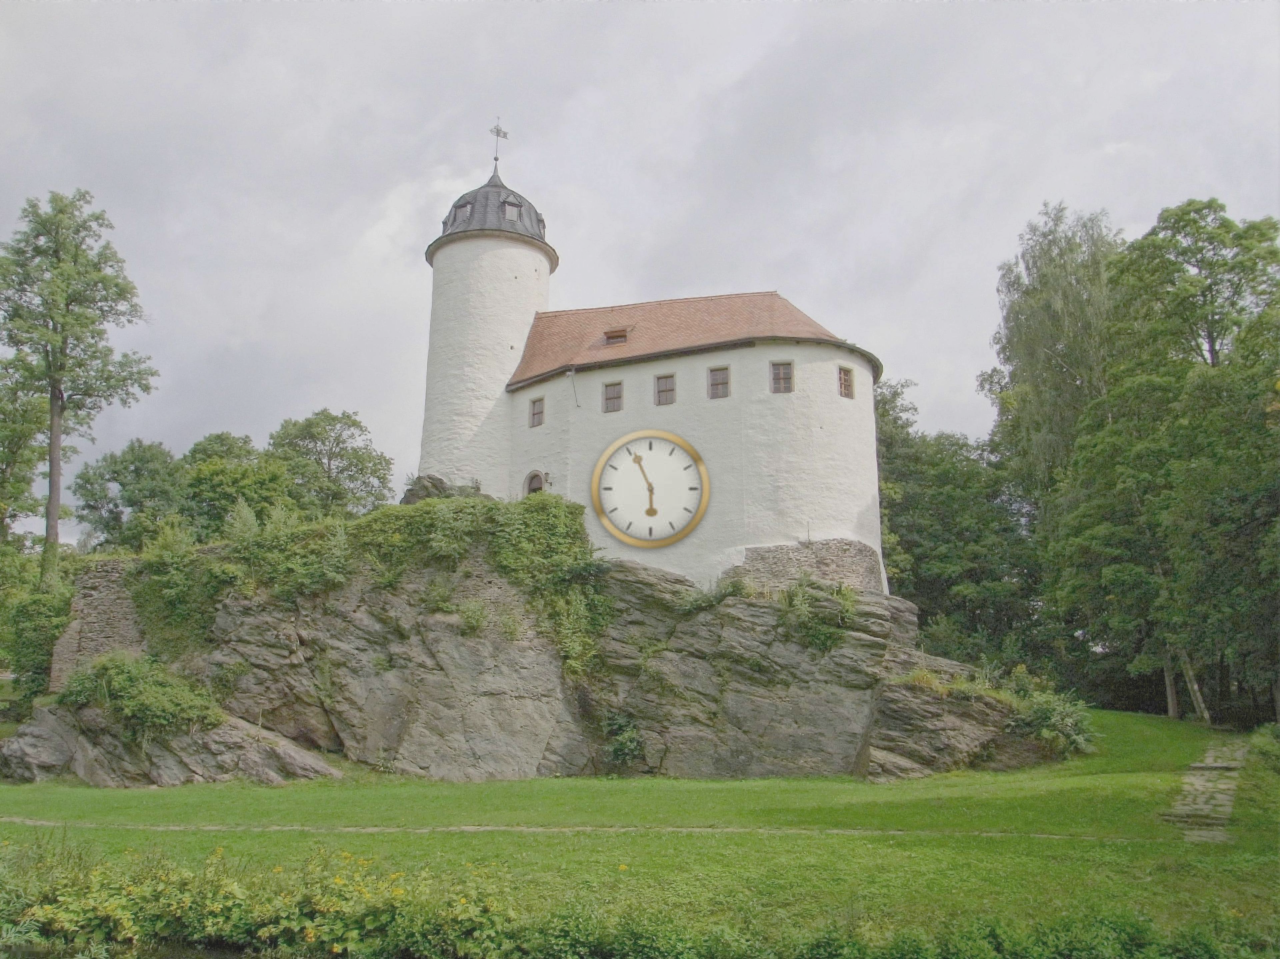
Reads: 5:56
